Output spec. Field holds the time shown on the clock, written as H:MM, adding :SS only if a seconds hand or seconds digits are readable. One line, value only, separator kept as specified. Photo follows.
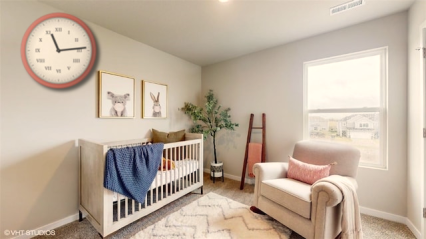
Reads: 11:14
